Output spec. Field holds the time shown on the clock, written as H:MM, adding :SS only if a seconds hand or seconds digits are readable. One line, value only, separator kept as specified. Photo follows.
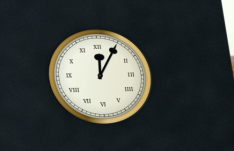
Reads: 12:05
